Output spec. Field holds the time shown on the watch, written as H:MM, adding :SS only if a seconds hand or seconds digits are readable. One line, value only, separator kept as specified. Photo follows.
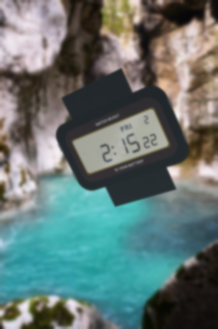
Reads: 2:15:22
